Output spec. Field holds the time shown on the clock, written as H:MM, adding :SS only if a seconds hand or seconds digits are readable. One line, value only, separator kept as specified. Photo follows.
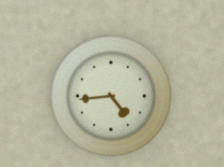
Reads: 4:44
